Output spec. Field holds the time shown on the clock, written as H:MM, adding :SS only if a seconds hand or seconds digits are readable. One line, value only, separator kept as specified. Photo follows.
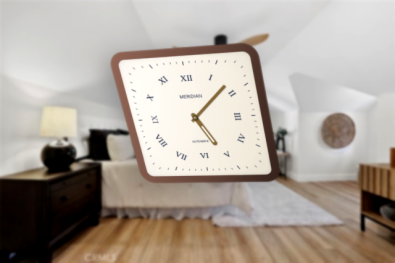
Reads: 5:08
